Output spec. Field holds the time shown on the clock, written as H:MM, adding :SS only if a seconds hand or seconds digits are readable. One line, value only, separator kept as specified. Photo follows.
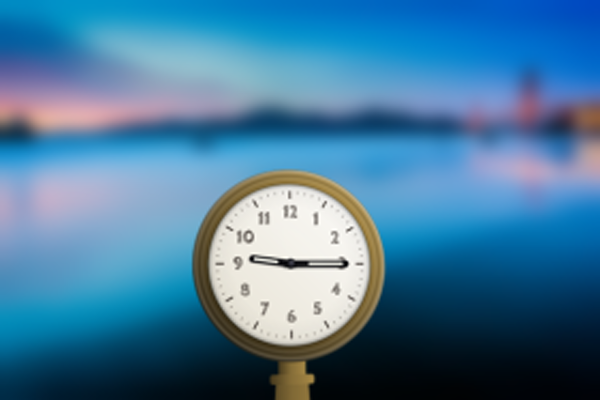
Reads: 9:15
